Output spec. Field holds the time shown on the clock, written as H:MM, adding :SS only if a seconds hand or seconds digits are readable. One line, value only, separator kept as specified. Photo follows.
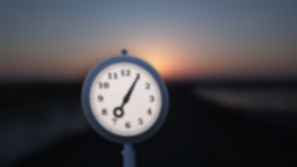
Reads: 7:05
